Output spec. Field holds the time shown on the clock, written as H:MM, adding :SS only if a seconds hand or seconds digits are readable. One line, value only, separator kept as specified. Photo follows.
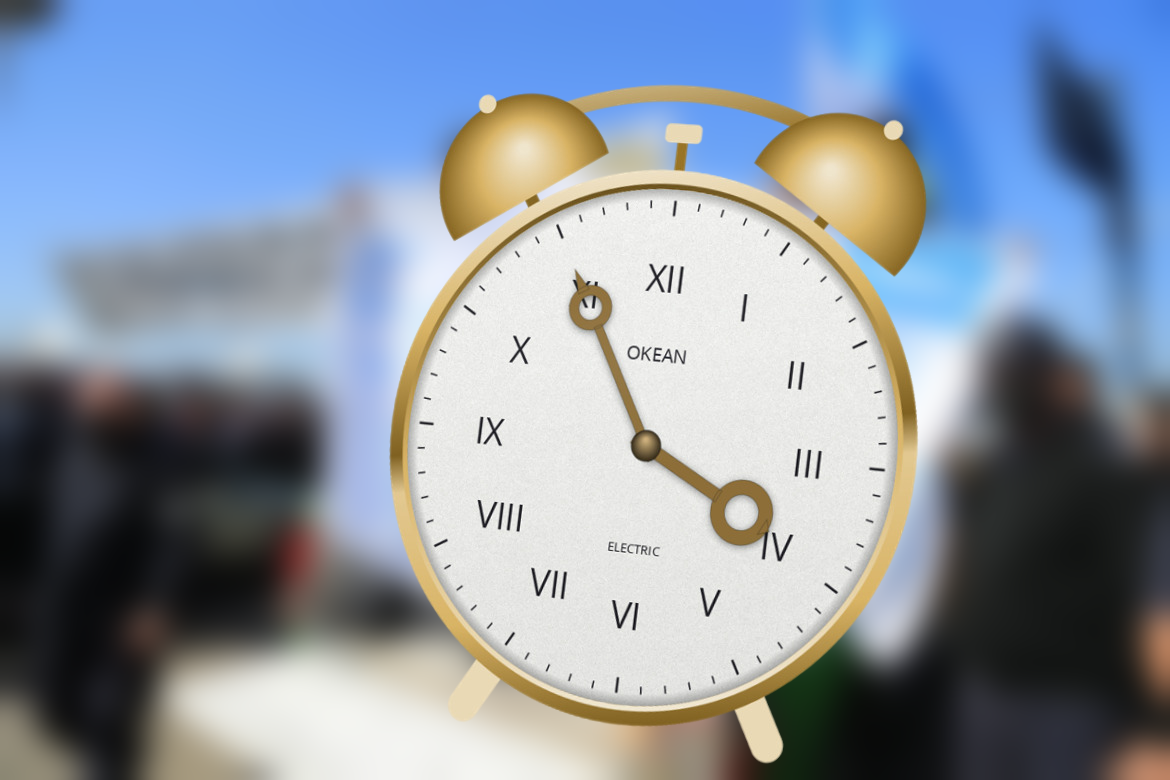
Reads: 3:55
